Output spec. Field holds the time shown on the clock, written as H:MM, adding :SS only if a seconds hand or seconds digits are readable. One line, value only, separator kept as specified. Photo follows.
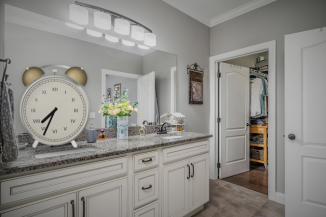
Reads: 7:34
